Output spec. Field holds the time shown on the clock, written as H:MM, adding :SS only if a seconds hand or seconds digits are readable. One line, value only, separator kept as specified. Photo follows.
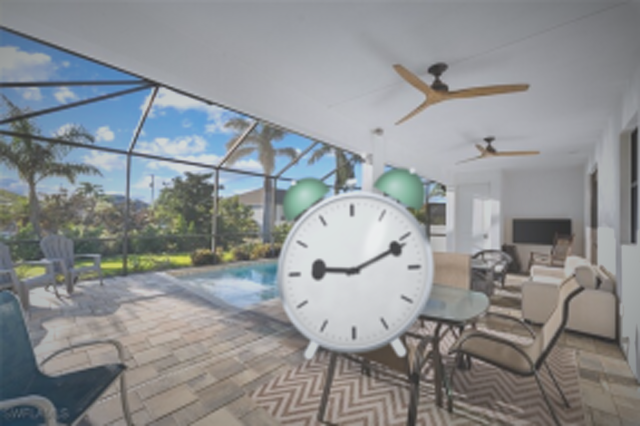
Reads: 9:11
